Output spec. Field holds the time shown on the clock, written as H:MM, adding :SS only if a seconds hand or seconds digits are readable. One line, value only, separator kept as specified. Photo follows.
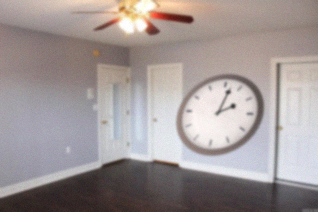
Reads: 2:02
